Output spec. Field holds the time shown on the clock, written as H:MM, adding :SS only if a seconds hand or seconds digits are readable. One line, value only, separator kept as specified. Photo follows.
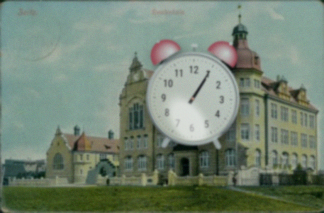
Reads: 1:05
